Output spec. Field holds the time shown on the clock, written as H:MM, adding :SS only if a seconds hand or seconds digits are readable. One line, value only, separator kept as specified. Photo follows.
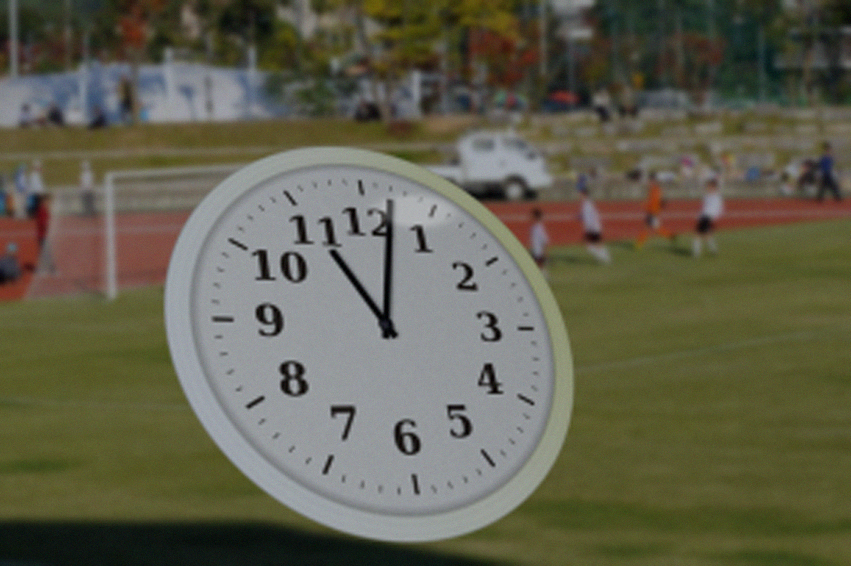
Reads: 11:02
